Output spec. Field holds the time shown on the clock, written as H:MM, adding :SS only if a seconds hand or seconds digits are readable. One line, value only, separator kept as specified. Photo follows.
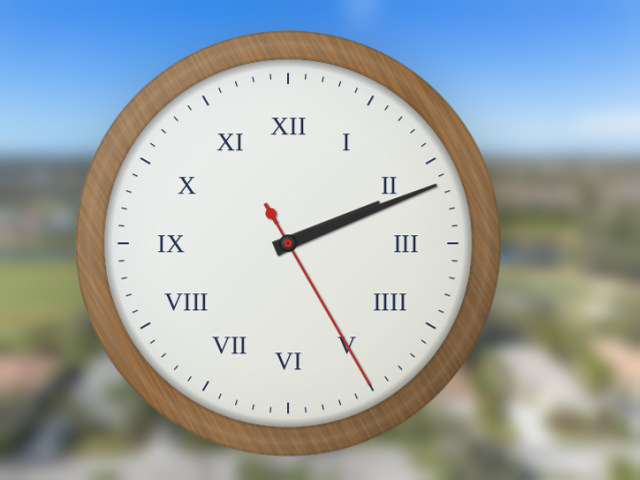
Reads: 2:11:25
